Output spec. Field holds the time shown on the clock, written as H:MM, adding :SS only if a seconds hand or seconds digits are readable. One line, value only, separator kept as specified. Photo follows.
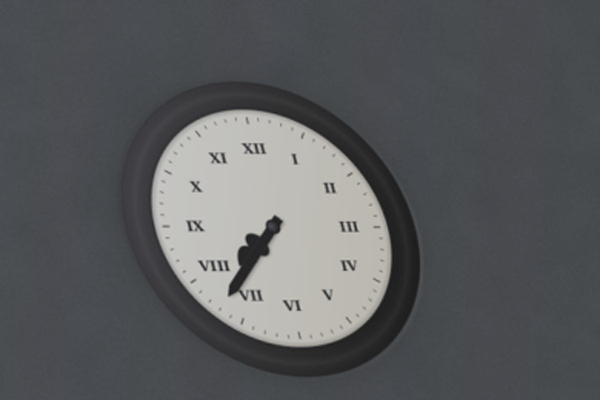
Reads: 7:37
